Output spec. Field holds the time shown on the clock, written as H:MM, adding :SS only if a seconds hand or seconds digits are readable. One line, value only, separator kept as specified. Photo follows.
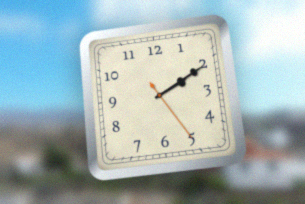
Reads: 2:10:25
